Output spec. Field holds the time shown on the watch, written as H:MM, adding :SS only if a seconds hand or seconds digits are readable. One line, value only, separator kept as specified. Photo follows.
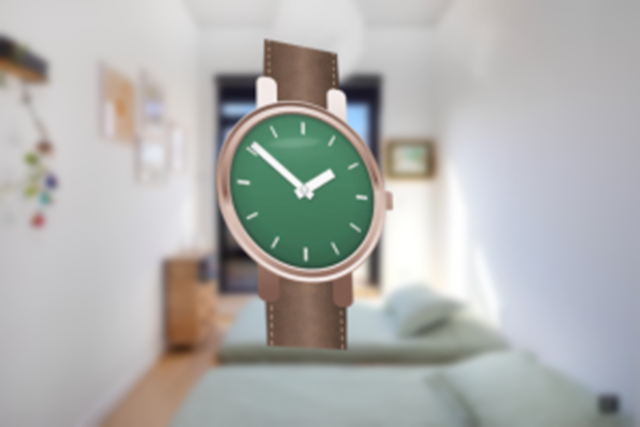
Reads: 1:51
